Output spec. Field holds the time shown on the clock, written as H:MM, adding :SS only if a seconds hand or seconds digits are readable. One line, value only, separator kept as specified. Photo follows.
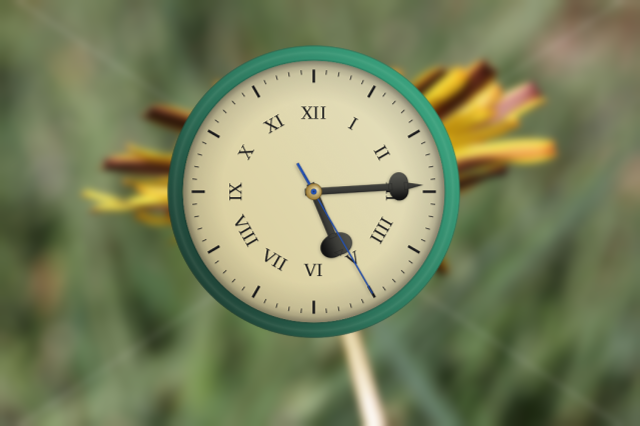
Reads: 5:14:25
